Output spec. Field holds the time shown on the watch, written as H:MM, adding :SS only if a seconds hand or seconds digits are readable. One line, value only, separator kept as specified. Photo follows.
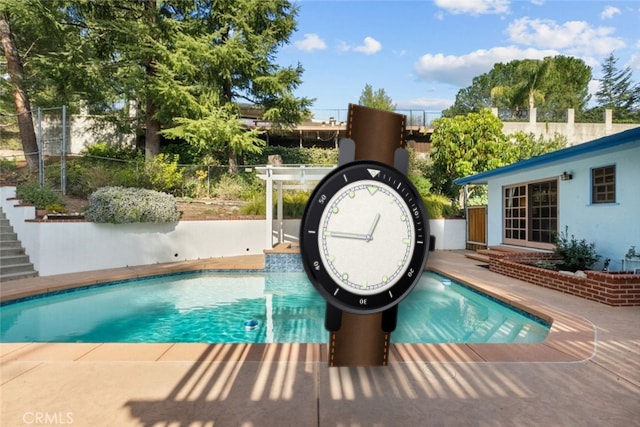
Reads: 12:45
